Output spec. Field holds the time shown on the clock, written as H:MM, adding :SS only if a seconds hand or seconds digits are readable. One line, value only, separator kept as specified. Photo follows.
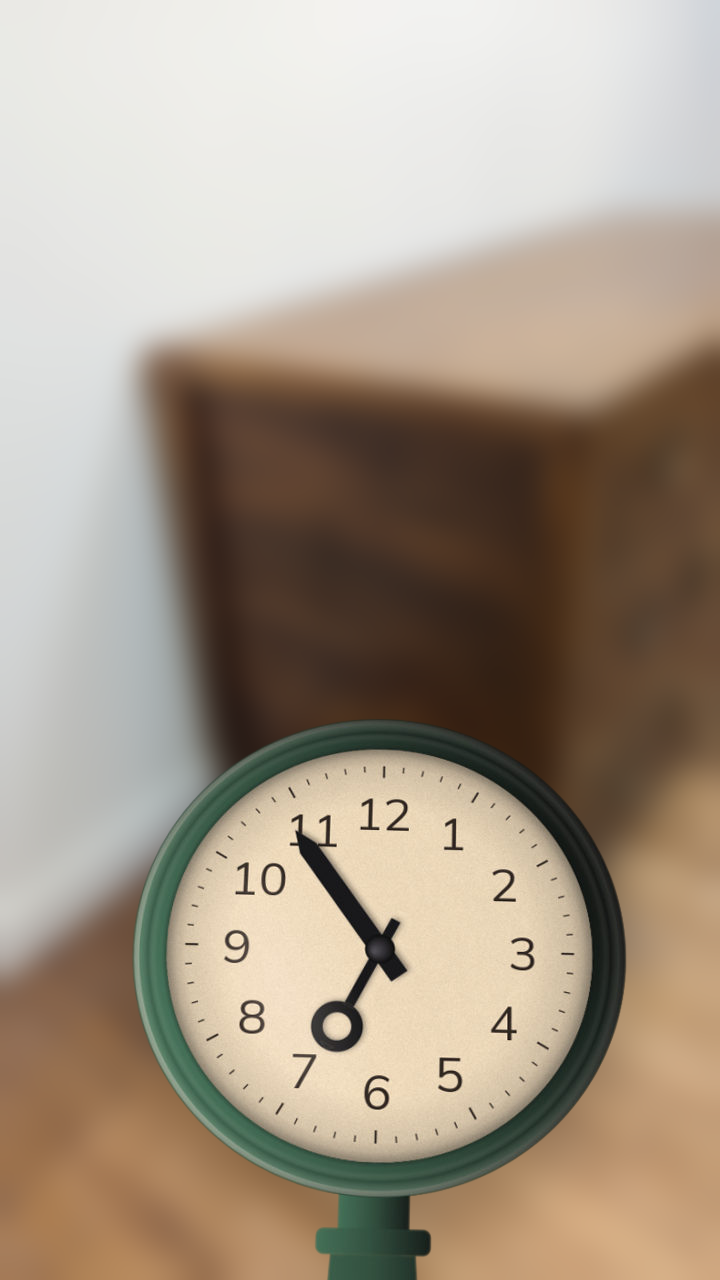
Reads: 6:54
